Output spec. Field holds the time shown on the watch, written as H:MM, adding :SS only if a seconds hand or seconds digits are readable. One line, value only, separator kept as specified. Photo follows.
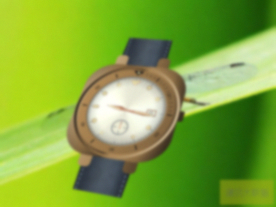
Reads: 9:16
